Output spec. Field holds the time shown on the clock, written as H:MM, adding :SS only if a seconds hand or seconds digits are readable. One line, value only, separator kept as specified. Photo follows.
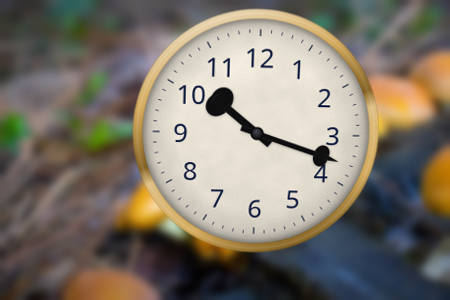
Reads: 10:18
